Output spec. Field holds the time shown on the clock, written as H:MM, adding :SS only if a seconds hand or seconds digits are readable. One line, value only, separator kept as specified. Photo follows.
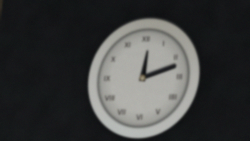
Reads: 12:12
